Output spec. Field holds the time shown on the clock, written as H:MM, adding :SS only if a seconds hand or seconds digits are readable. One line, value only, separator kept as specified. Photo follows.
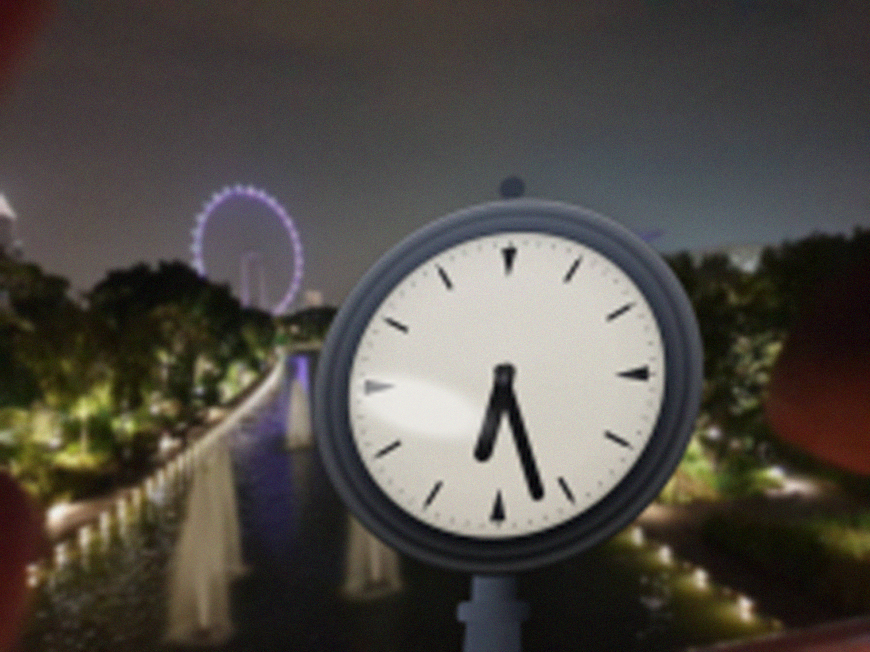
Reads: 6:27
